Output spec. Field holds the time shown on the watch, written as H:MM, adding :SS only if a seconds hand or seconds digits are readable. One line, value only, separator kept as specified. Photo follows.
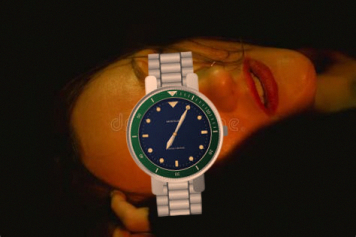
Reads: 7:05
